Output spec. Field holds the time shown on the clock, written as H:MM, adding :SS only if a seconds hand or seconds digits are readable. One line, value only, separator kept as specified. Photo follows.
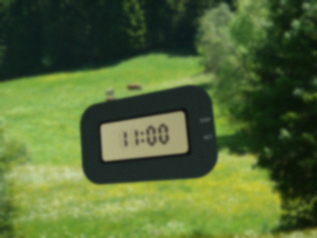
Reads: 11:00
